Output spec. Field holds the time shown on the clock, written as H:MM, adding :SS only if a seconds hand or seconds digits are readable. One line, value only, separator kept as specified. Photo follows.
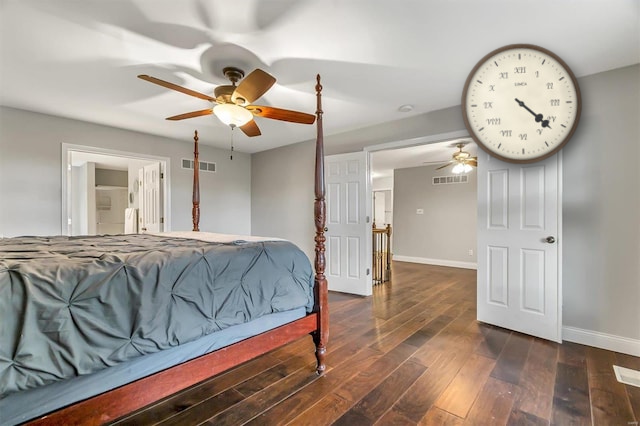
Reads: 4:22
